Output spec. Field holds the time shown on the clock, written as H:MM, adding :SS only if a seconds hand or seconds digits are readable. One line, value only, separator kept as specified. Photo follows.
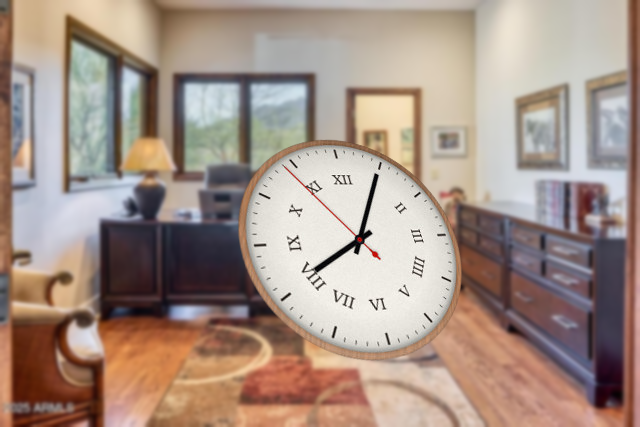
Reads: 8:04:54
